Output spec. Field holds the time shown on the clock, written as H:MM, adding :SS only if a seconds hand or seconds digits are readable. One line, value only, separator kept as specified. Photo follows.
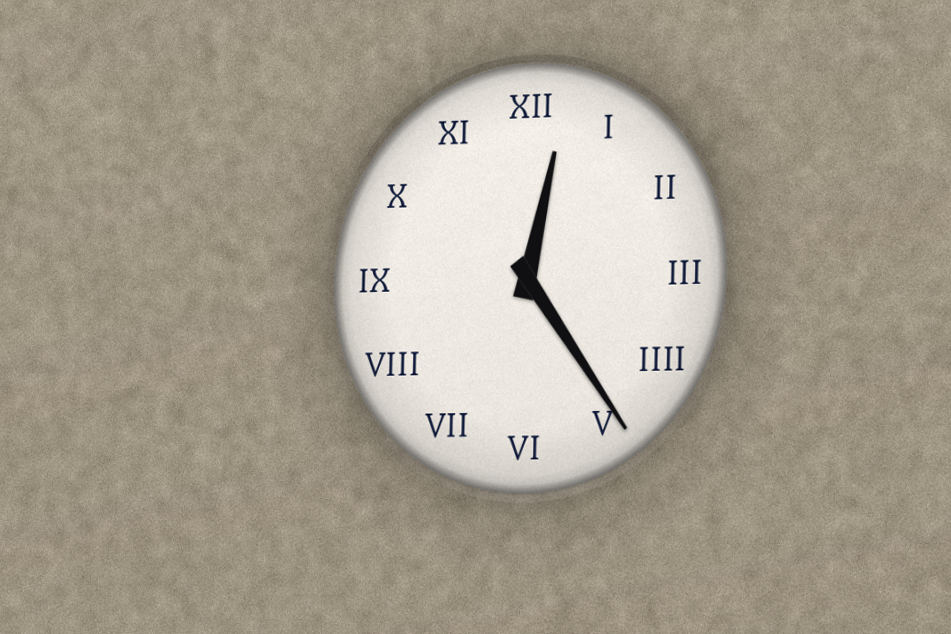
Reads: 12:24
